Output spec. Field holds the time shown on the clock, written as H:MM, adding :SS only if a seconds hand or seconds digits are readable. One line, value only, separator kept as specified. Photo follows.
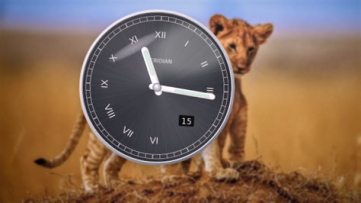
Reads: 11:16
